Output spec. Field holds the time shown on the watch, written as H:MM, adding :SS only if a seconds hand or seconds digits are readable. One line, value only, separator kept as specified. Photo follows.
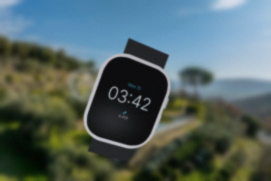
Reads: 3:42
